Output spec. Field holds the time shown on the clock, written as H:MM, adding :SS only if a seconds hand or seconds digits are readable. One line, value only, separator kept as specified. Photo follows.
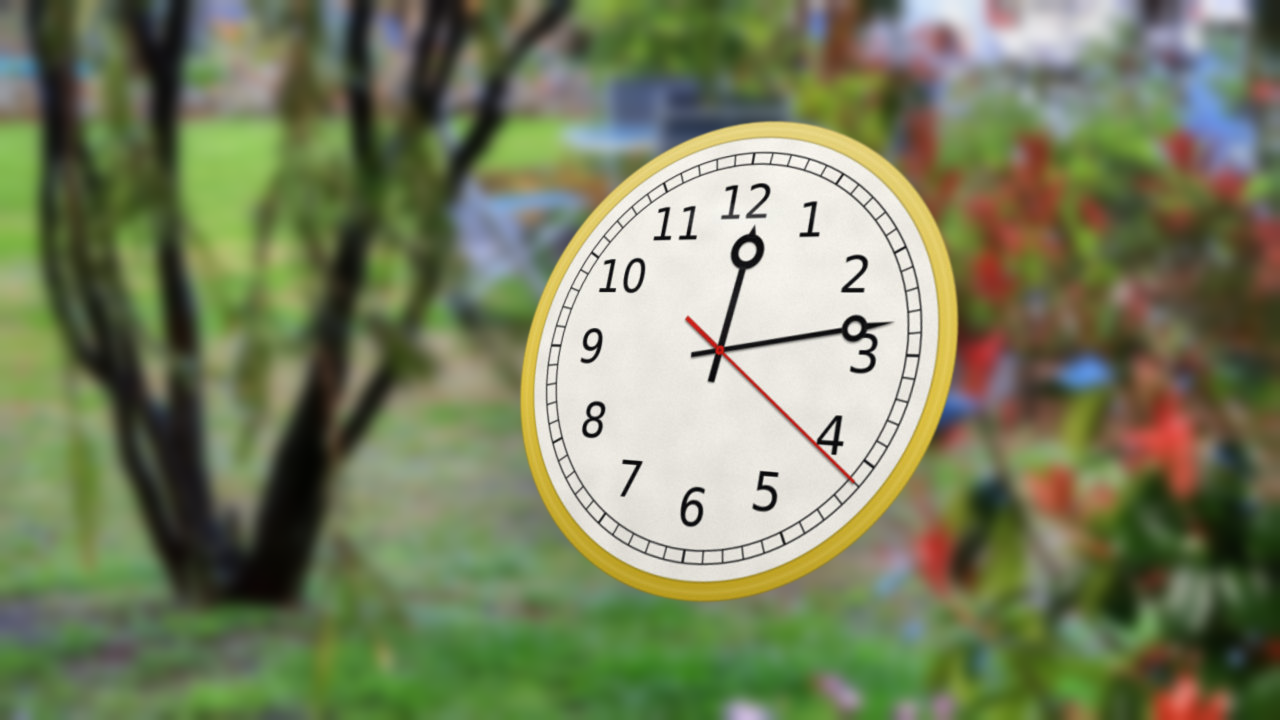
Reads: 12:13:21
